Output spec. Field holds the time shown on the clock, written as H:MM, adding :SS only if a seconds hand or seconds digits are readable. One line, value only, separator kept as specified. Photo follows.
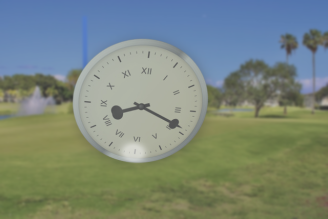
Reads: 8:19
